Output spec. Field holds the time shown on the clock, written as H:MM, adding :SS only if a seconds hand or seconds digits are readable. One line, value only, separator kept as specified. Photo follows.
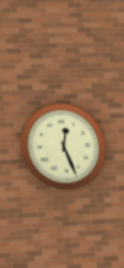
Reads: 12:27
